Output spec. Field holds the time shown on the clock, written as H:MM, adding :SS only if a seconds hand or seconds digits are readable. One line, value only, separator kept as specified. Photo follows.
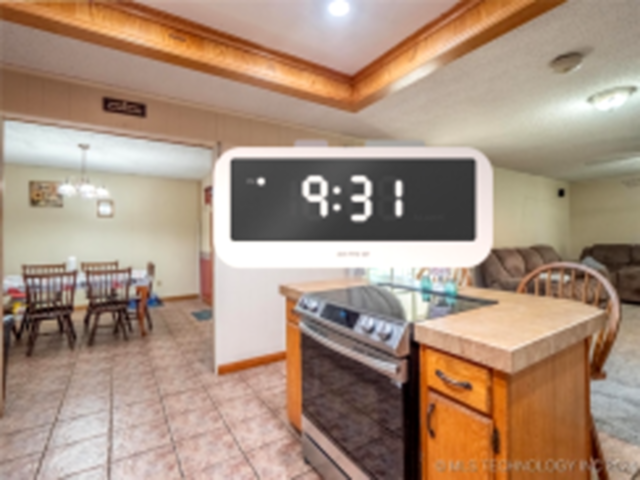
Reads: 9:31
